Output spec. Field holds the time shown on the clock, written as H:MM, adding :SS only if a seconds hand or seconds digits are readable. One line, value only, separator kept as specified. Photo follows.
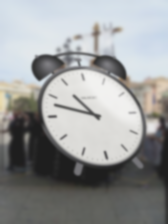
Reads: 10:48
